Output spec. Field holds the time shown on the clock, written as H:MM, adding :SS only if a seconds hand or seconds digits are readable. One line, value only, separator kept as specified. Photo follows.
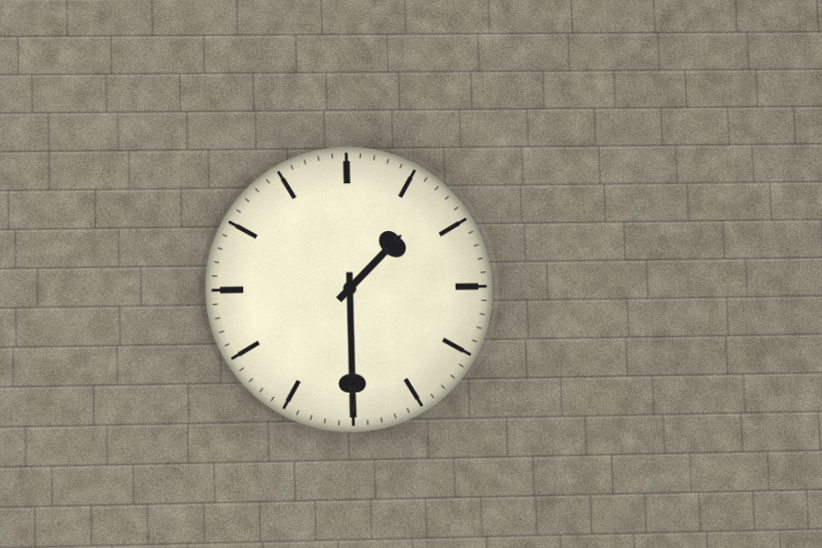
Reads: 1:30
